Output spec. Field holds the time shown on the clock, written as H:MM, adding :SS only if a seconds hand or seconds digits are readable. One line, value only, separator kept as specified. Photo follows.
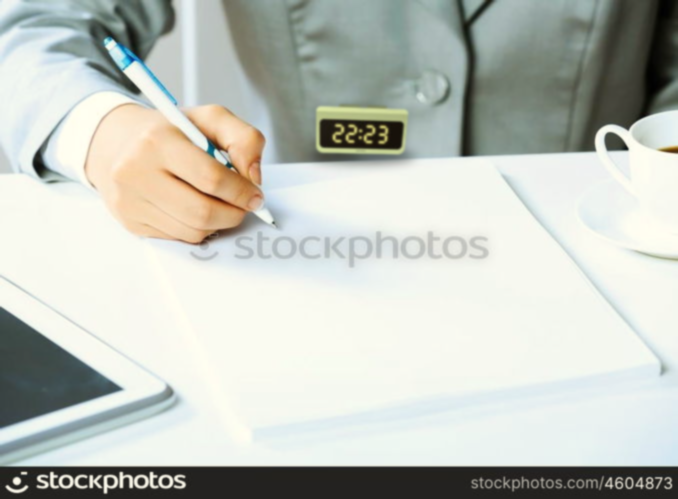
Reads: 22:23
